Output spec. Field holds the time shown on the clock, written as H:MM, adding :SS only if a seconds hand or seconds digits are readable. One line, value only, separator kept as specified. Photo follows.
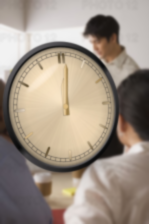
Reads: 12:01
